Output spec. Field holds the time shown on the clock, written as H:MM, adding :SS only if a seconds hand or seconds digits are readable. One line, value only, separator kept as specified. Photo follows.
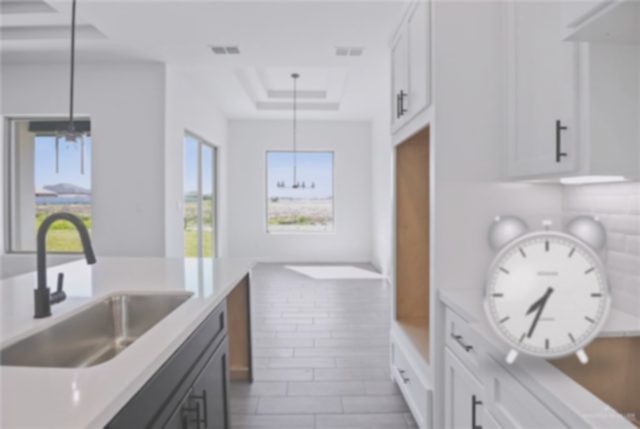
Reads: 7:34
